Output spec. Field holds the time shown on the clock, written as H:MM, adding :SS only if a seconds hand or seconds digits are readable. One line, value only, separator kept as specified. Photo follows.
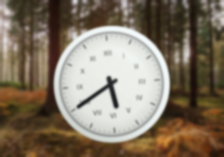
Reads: 5:40
